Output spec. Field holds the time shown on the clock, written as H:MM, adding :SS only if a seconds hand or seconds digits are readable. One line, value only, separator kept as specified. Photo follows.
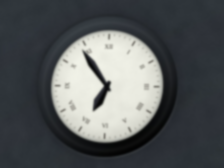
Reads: 6:54
